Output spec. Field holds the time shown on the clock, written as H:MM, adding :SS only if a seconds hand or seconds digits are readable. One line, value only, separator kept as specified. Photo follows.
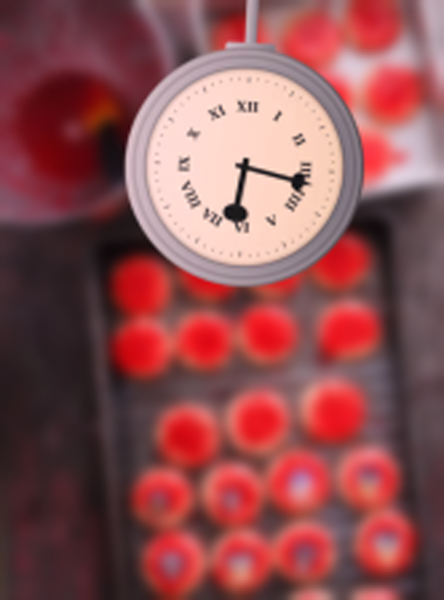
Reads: 6:17
